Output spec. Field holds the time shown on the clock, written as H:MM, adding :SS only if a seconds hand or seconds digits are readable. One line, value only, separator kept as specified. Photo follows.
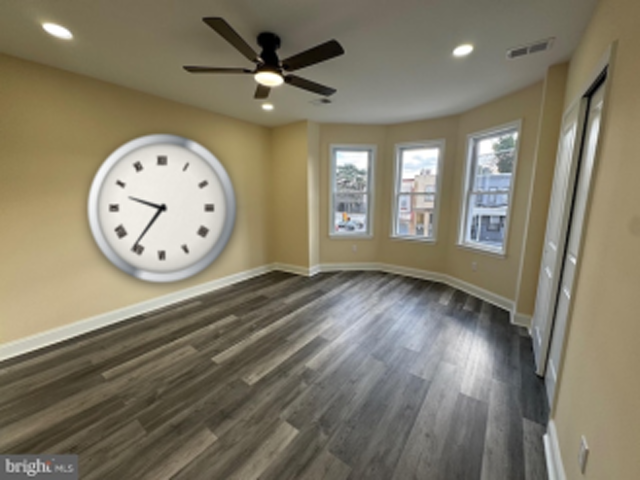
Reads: 9:36
